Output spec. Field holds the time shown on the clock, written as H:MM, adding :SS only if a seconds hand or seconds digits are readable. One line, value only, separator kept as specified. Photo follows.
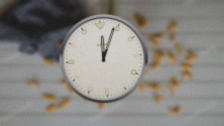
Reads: 12:04
